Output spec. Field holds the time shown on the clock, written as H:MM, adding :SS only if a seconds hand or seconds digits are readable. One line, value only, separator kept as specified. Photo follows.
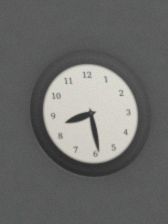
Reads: 8:29
